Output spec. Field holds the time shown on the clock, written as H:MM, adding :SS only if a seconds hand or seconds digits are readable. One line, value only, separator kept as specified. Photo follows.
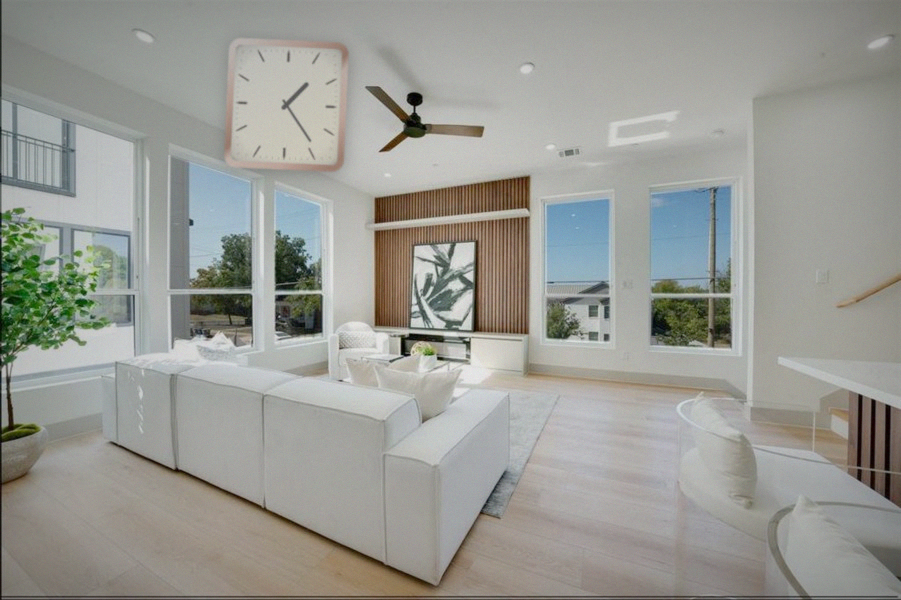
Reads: 1:24
